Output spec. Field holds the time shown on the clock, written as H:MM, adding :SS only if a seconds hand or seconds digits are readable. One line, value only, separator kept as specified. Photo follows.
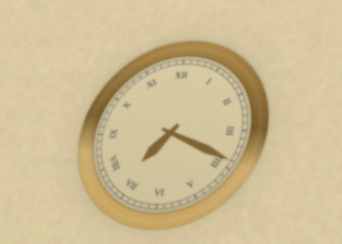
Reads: 7:19
